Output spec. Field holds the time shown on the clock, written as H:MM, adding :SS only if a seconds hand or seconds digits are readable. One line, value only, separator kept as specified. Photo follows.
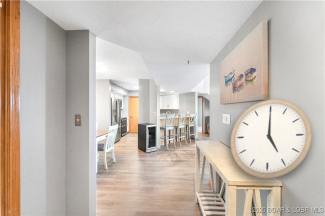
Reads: 5:00
